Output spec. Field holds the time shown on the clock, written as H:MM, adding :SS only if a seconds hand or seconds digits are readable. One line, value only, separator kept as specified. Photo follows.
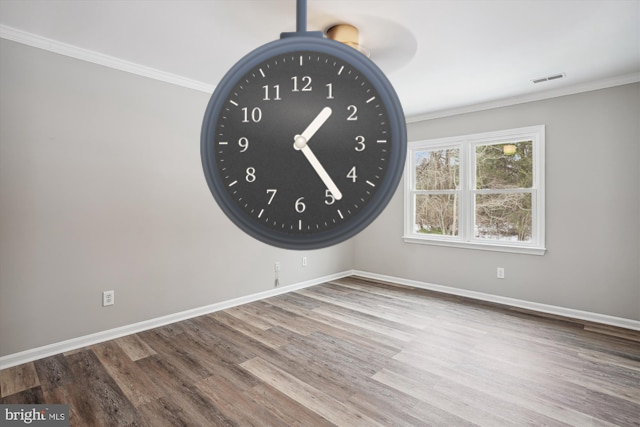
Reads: 1:24
